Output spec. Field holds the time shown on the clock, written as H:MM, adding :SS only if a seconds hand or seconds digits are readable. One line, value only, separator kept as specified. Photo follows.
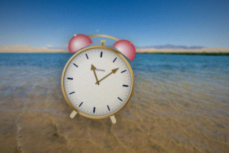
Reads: 11:08
